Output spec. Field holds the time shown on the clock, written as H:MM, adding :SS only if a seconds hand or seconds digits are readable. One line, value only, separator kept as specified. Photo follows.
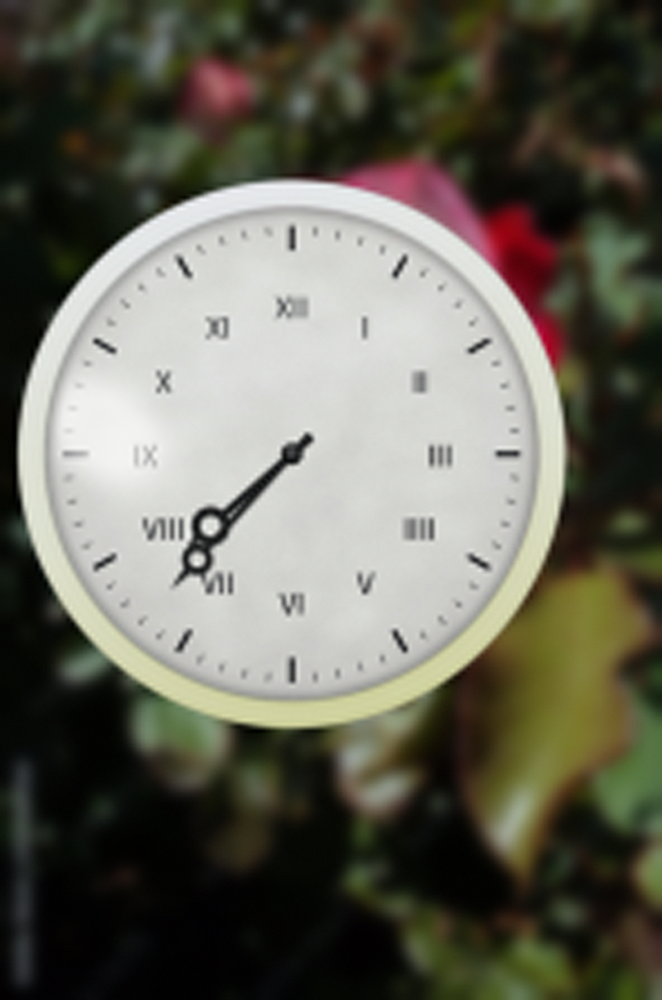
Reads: 7:37
